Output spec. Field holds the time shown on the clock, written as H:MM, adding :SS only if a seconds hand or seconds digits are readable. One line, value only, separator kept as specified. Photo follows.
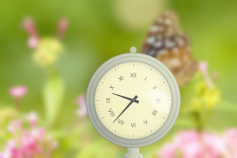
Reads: 9:37
